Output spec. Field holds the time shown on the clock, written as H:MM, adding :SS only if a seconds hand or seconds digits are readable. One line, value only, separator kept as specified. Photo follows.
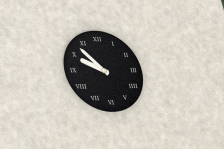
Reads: 9:53
